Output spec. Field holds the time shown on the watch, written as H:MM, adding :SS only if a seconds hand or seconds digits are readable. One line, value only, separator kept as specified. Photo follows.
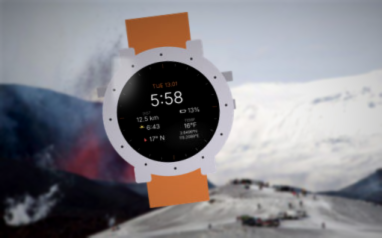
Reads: 5:58
